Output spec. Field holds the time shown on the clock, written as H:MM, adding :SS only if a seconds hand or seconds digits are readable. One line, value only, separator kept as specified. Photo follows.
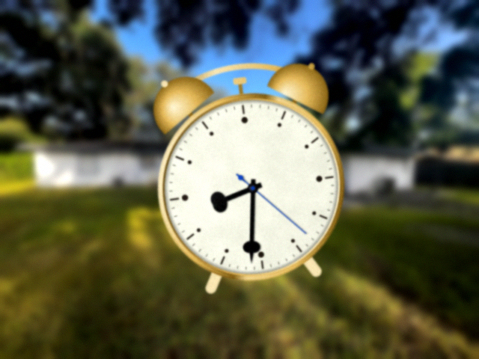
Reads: 8:31:23
